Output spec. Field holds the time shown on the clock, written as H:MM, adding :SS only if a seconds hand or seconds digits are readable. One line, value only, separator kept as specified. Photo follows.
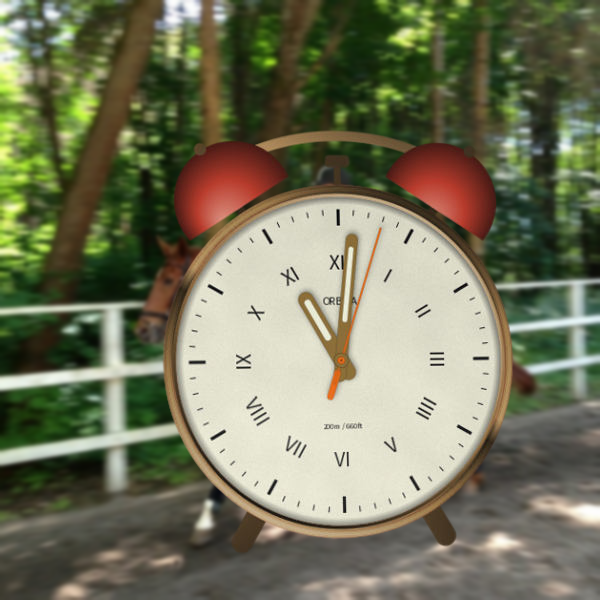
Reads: 11:01:03
